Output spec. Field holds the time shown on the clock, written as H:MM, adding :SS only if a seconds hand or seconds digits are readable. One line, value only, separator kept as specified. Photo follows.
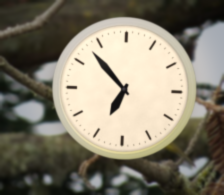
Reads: 6:53
